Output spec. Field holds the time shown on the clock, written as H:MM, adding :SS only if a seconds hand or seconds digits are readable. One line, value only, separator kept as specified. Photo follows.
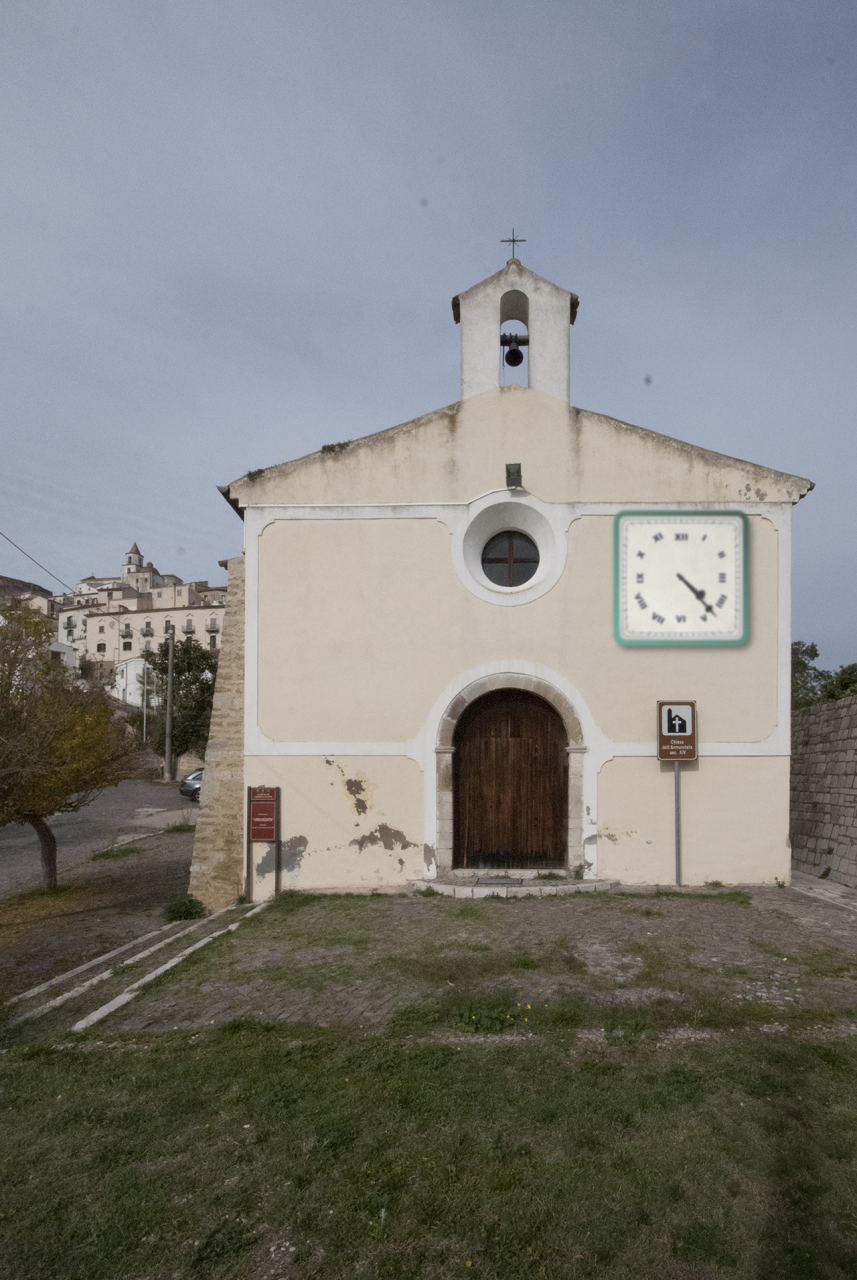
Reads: 4:23
